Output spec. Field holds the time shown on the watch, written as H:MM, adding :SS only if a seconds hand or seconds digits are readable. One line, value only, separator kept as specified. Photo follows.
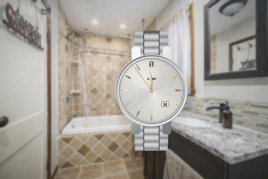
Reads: 11:54
